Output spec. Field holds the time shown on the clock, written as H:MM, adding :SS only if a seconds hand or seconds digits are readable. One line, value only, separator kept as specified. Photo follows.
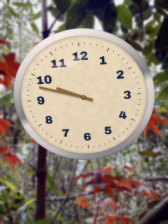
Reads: 9:48
